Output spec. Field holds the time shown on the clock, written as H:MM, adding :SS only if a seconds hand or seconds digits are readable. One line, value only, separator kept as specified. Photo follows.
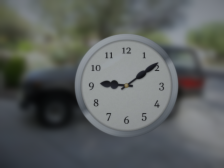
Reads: 9:09
